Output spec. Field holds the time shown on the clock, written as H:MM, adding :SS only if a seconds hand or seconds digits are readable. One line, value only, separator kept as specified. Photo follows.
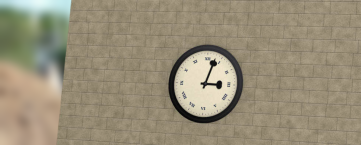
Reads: 3:03
